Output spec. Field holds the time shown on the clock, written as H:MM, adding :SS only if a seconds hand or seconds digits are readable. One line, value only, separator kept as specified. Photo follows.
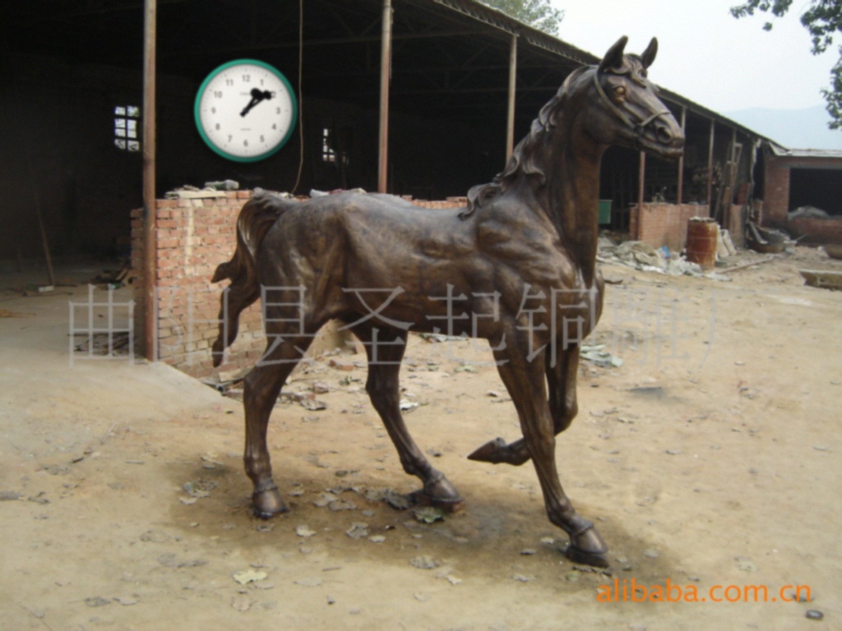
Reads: 1:09
